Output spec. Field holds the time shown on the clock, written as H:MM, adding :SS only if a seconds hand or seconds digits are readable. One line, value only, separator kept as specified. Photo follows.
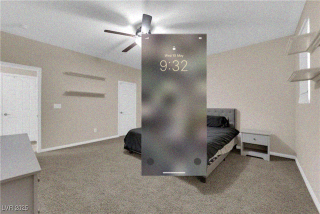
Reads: 9:32
